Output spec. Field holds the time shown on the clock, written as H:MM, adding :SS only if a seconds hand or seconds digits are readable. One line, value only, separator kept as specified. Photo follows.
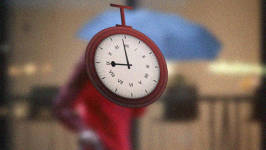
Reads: 8:59
